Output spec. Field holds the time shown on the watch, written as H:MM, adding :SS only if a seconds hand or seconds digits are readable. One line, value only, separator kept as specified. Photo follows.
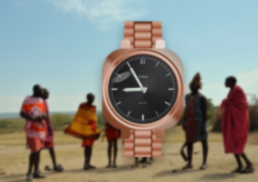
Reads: 8:55
